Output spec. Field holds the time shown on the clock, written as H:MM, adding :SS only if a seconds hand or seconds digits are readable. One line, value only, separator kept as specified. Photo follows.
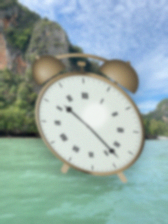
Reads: 10:23
